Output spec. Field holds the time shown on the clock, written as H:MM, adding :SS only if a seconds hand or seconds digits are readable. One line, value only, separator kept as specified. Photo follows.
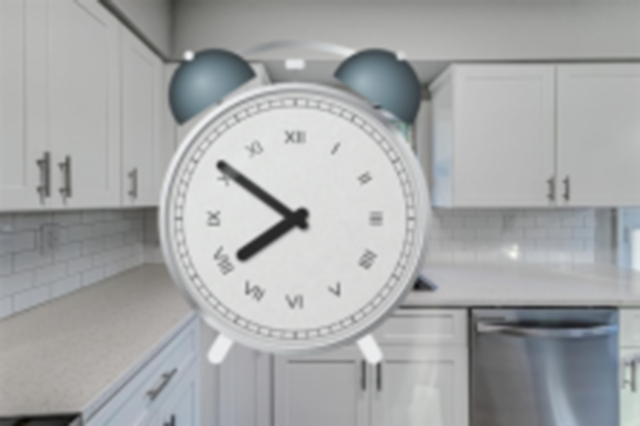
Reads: 7:51
